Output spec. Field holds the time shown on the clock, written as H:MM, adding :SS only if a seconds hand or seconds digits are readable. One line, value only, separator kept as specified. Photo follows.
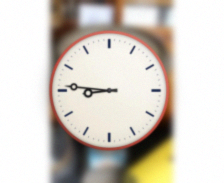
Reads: 8:46
